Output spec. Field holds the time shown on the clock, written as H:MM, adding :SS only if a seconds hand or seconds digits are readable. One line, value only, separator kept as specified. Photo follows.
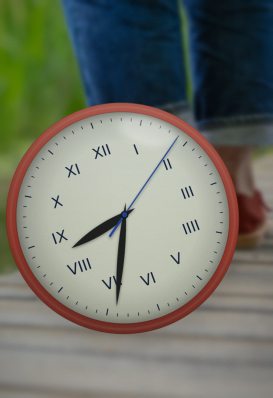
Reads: 8:34:09
